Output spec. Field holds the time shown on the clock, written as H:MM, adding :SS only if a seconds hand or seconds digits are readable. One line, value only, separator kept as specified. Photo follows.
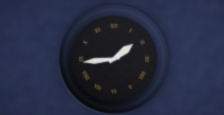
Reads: 1:44
